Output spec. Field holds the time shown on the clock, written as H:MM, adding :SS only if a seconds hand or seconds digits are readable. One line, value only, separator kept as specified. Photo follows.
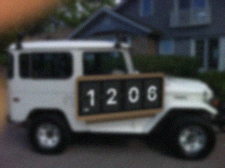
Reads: 12:06
